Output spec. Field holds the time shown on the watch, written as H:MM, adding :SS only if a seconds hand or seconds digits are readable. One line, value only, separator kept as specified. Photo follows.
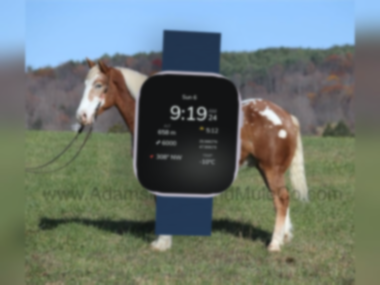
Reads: 9:19
